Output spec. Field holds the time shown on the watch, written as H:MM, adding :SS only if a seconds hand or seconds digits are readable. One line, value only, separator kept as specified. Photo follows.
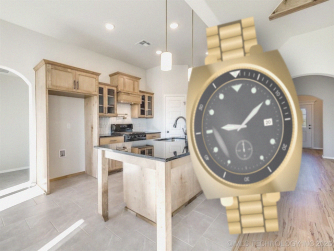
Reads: 9:09
